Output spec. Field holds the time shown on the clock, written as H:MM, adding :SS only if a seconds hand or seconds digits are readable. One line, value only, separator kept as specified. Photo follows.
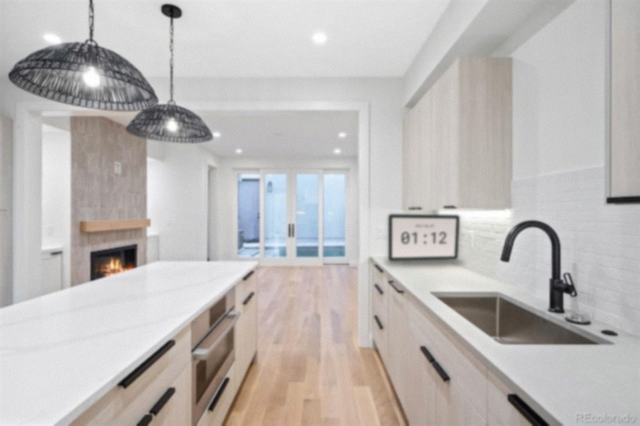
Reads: 1:12
